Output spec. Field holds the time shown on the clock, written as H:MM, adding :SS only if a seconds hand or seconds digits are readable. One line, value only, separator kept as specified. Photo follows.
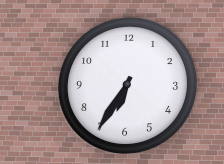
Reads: 6:35
